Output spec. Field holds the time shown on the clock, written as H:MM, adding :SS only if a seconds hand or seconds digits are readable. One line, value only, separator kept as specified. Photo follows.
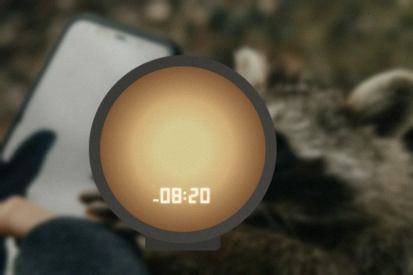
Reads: 8:20
